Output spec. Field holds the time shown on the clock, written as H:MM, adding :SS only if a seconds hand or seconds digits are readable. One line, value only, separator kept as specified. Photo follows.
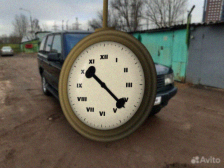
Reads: 10:22
